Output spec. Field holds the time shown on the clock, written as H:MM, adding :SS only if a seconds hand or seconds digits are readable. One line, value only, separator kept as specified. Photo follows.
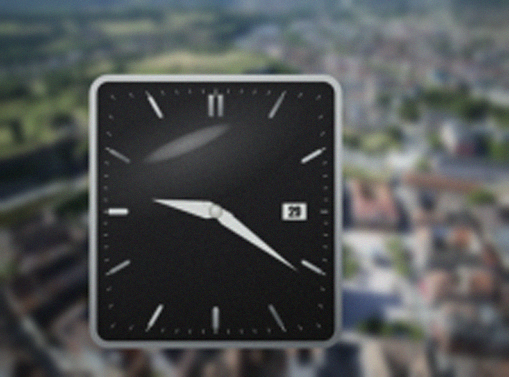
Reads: 9:21
